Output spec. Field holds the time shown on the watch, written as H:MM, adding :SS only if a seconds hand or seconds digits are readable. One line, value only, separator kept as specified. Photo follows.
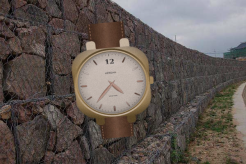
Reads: 4:37
